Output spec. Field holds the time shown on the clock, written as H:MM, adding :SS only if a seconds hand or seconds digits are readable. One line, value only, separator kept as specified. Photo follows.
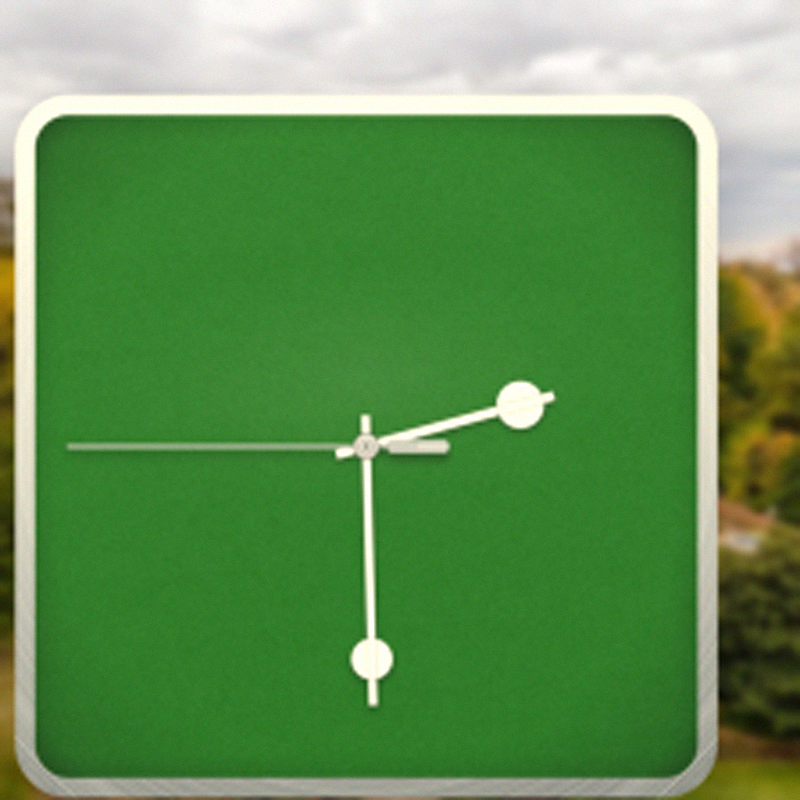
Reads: 2:29:45
